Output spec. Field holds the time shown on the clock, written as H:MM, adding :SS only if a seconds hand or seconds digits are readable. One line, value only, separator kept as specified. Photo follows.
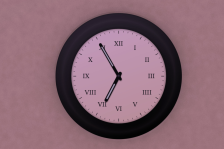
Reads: 6:55
